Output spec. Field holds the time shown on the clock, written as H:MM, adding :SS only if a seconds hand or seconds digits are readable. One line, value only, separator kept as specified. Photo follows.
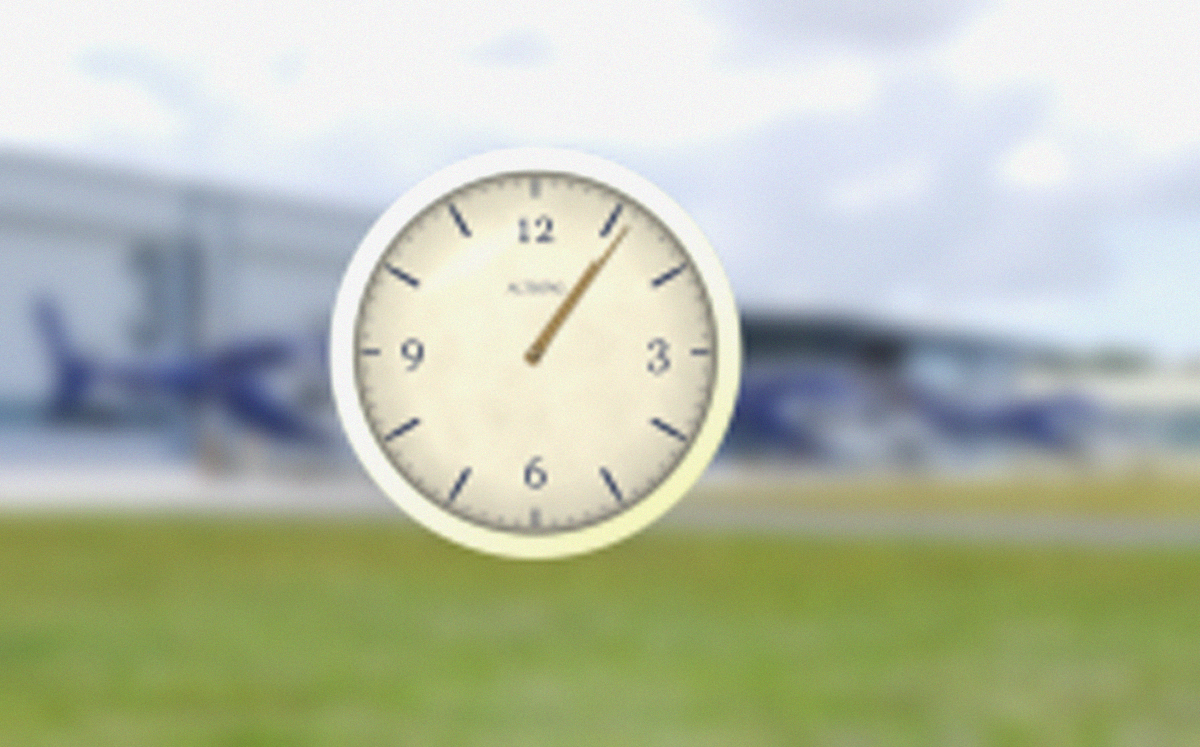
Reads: 1:06
